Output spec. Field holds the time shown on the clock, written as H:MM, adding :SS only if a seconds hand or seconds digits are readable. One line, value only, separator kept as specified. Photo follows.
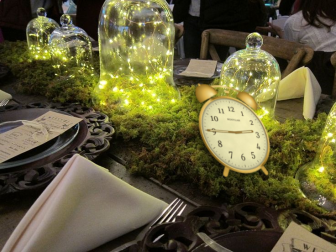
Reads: 2:45
